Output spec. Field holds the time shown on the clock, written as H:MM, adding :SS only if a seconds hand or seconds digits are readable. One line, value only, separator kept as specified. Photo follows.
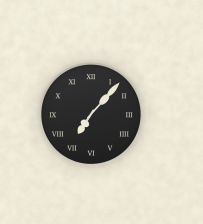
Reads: 7:07
